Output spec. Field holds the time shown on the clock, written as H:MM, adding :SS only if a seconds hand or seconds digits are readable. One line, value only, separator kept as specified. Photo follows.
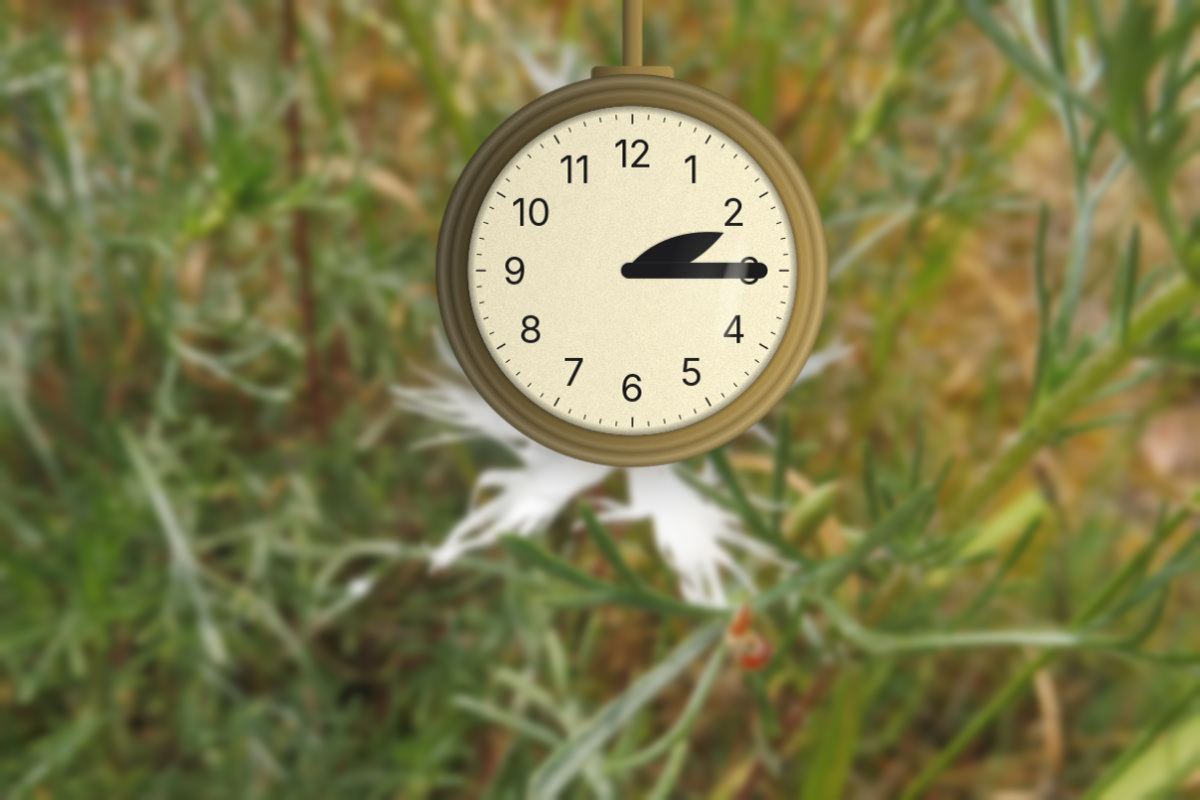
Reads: 2:15
